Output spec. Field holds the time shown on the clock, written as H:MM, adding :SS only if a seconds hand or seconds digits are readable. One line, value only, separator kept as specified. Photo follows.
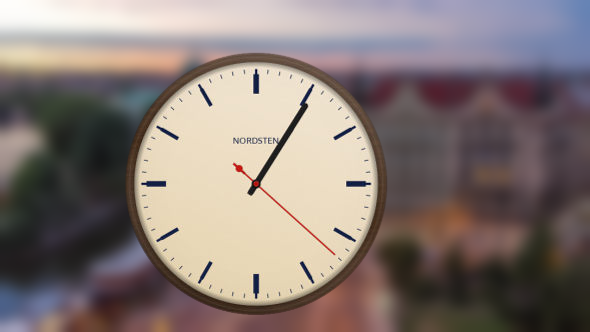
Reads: 1:05:22
